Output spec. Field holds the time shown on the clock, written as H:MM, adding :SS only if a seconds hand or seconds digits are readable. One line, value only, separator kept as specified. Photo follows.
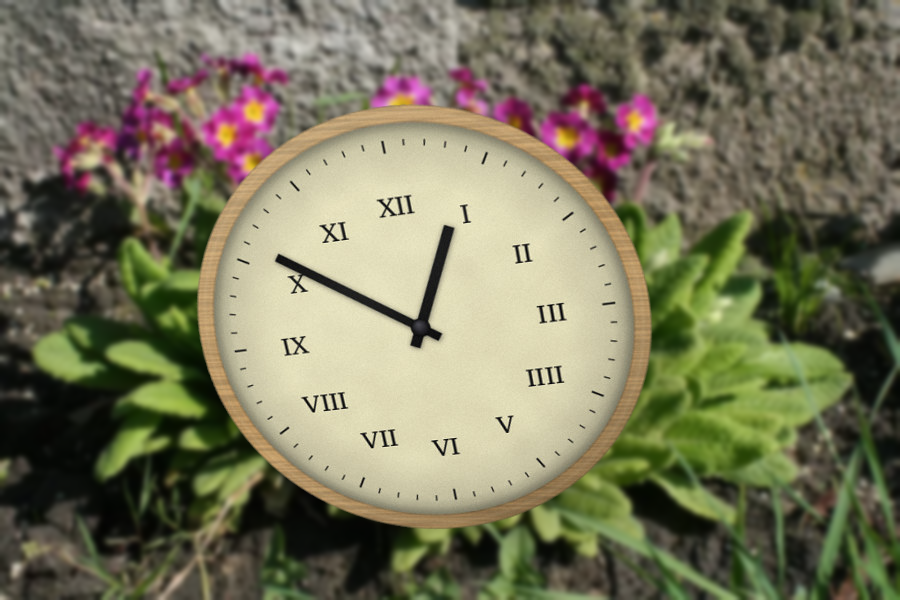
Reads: 12:51
